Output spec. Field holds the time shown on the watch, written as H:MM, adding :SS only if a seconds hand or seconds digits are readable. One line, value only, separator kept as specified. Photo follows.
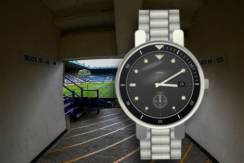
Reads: 3:10
